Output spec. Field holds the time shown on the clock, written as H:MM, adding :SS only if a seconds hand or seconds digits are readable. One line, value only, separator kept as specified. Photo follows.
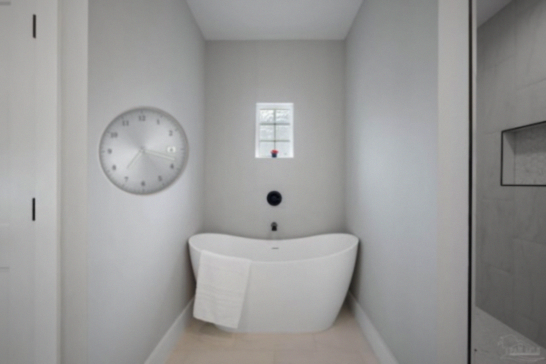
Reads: 7:18
